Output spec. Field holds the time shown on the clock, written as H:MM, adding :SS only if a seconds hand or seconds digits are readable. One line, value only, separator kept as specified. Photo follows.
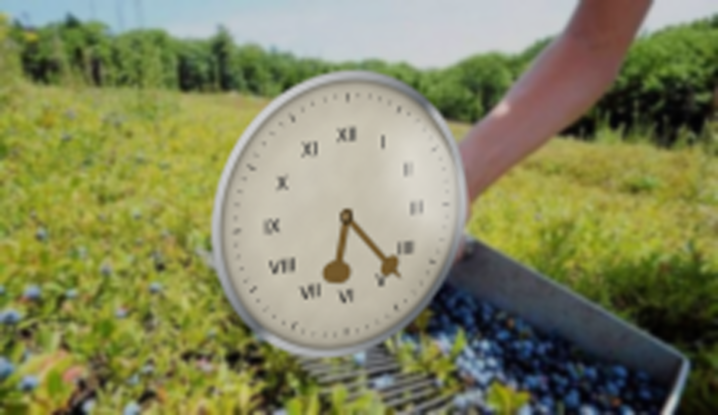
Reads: 6:23
